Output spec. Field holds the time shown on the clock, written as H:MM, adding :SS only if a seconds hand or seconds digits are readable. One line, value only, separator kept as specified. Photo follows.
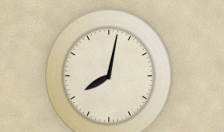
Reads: 8:02
